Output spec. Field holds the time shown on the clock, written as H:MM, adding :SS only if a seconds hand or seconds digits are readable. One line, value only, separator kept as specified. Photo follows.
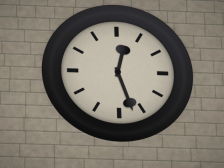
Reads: 12:27
